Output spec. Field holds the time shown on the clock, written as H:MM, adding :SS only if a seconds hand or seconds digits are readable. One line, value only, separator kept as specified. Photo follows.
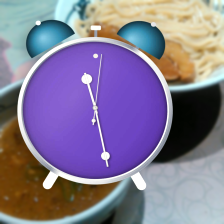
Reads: 11:28:01
